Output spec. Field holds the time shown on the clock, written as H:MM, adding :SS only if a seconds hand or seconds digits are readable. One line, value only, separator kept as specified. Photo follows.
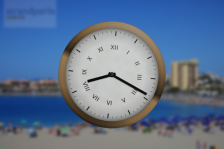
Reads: 8:19
